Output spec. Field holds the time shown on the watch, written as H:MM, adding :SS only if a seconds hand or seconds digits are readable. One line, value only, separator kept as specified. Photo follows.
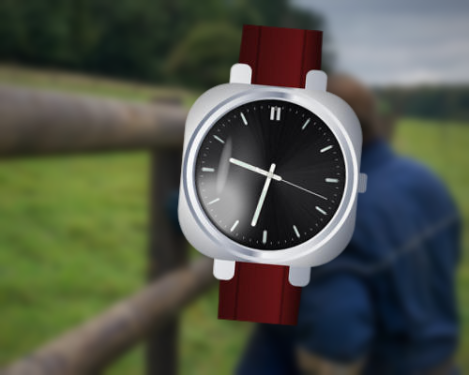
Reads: 9:32:18
